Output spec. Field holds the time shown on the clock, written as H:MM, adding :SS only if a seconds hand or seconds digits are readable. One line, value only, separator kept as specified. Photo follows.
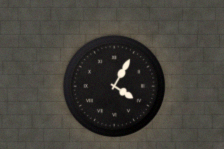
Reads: 4:05
